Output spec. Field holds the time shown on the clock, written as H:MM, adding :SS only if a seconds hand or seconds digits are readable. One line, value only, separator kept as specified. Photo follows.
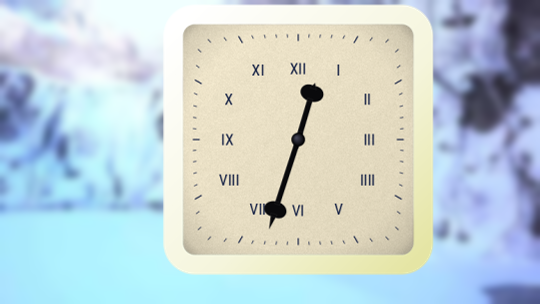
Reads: 12:33
